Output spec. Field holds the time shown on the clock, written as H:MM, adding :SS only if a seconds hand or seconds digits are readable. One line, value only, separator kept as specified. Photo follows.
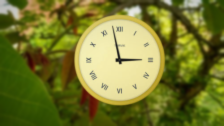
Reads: 2:58
